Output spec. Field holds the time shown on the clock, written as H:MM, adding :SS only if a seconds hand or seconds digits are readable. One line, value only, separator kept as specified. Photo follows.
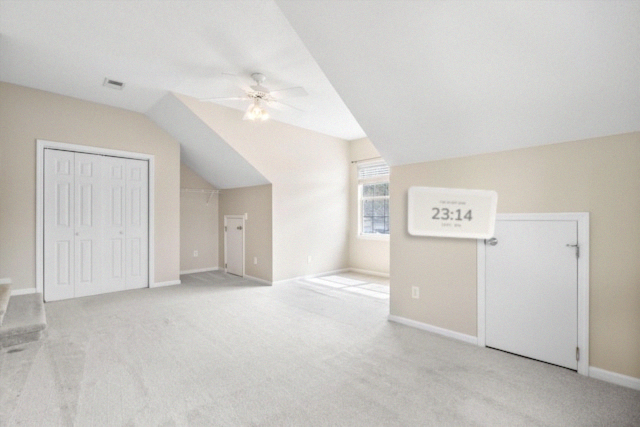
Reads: 23:14
